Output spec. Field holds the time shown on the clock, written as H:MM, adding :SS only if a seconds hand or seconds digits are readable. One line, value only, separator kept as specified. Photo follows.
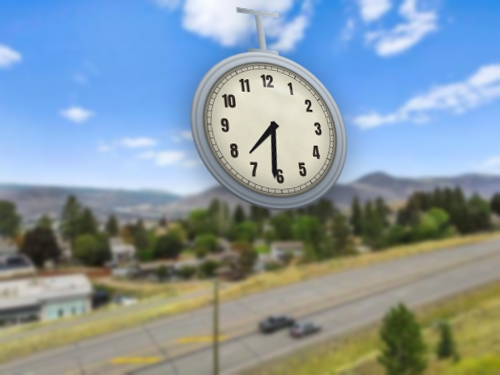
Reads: 7:31
